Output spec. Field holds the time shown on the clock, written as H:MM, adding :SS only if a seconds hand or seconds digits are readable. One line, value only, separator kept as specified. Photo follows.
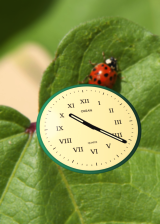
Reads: 10:21
